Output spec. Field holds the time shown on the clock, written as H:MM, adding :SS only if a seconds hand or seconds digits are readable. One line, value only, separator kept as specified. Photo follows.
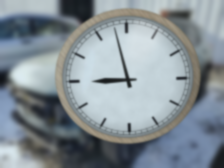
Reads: 8:58
